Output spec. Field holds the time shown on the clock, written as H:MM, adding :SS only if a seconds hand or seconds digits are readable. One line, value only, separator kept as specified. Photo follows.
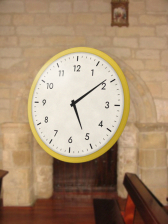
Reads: 5:09
